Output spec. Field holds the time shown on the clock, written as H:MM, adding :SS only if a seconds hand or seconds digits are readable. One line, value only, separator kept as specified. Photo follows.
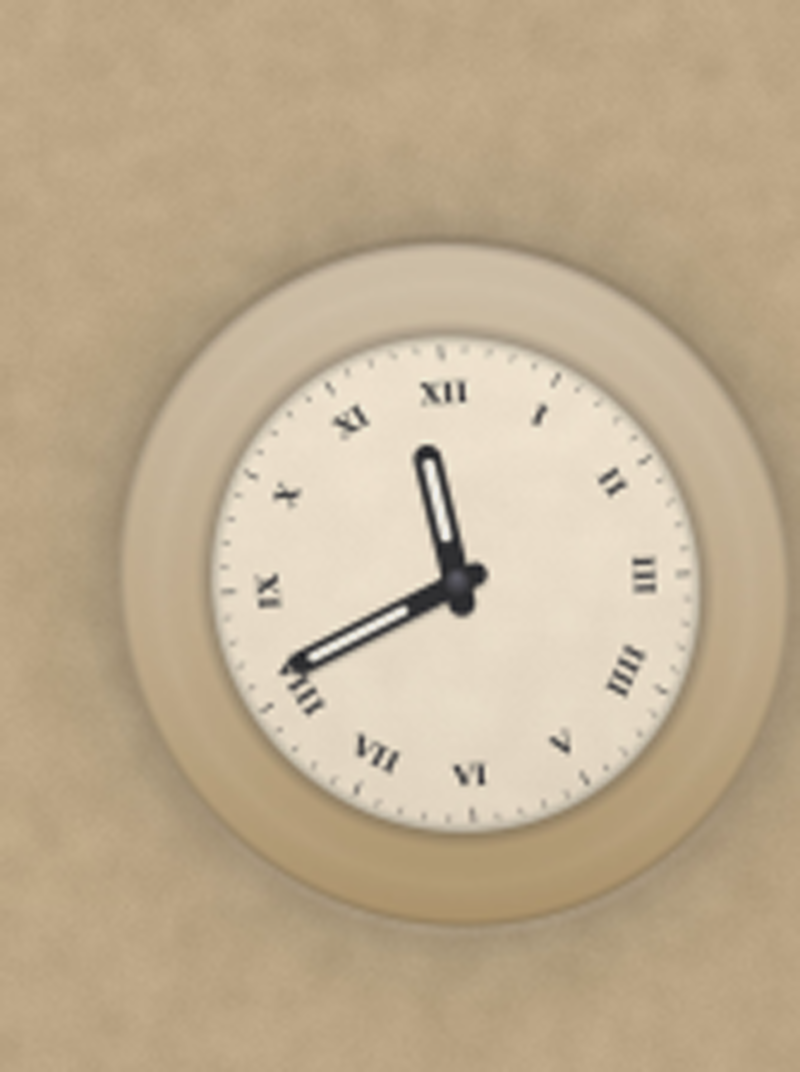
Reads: 11:41
